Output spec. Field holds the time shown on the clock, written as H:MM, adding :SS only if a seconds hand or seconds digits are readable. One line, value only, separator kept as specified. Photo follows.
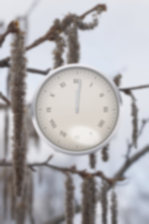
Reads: 12:01
